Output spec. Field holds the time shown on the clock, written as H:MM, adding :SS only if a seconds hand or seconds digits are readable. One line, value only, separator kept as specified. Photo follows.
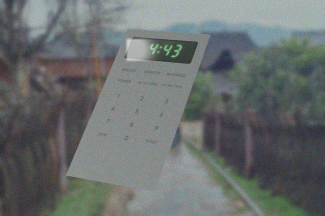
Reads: 4:43
